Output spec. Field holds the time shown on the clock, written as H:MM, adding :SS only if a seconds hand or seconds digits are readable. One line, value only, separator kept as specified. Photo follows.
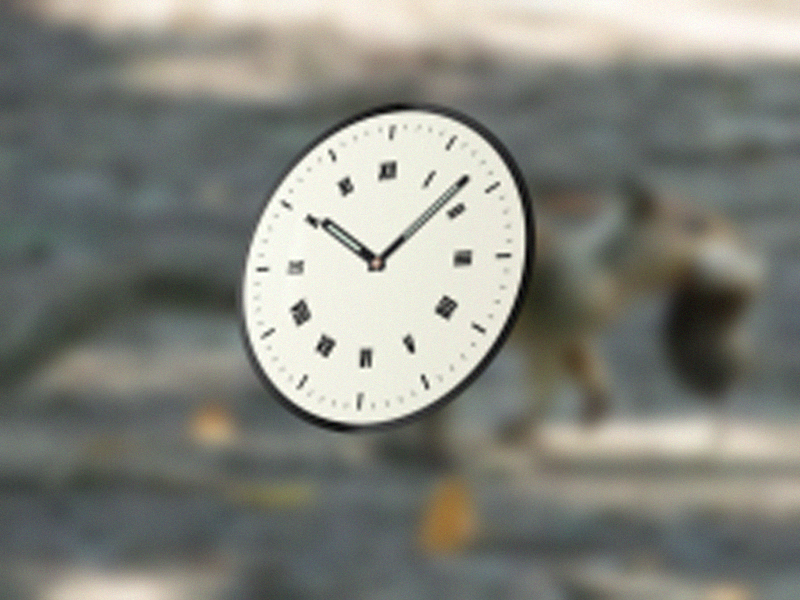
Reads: 10:08
